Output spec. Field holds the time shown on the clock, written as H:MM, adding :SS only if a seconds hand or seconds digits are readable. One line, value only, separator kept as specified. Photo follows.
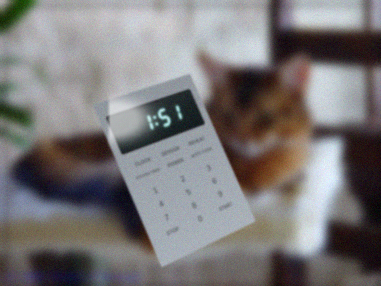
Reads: 1:51
